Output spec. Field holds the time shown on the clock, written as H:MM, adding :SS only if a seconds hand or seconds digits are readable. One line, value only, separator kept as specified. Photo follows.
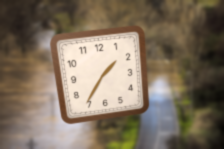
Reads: 1:36
